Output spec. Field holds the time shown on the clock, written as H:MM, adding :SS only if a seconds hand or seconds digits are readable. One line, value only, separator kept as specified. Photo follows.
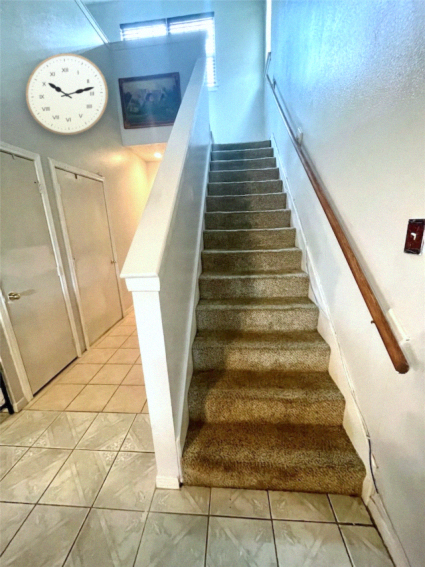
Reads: 10:13
